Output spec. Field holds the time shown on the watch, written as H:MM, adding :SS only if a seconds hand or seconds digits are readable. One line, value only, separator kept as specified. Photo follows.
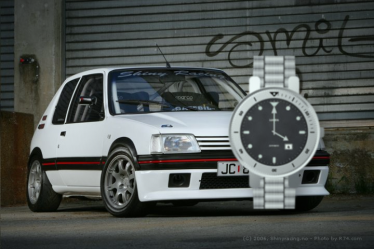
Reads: 4:00
